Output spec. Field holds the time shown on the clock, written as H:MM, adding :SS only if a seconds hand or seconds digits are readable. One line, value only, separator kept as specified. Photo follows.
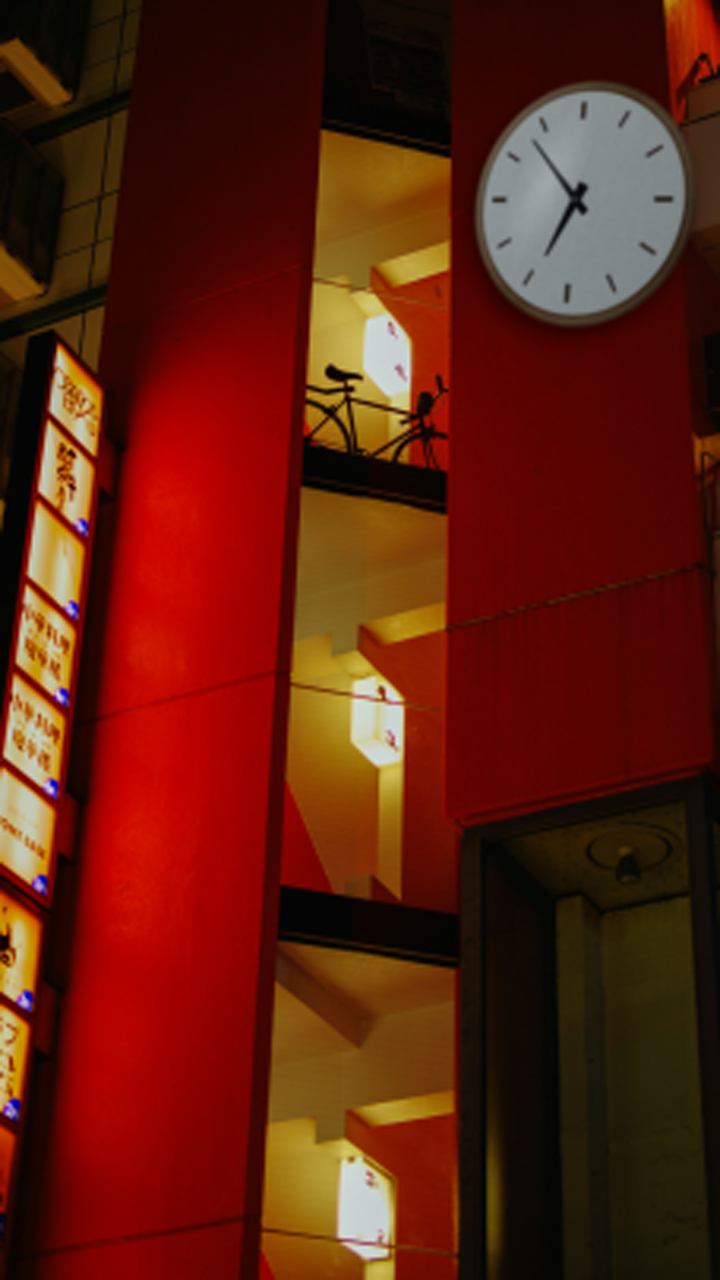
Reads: 6:53
